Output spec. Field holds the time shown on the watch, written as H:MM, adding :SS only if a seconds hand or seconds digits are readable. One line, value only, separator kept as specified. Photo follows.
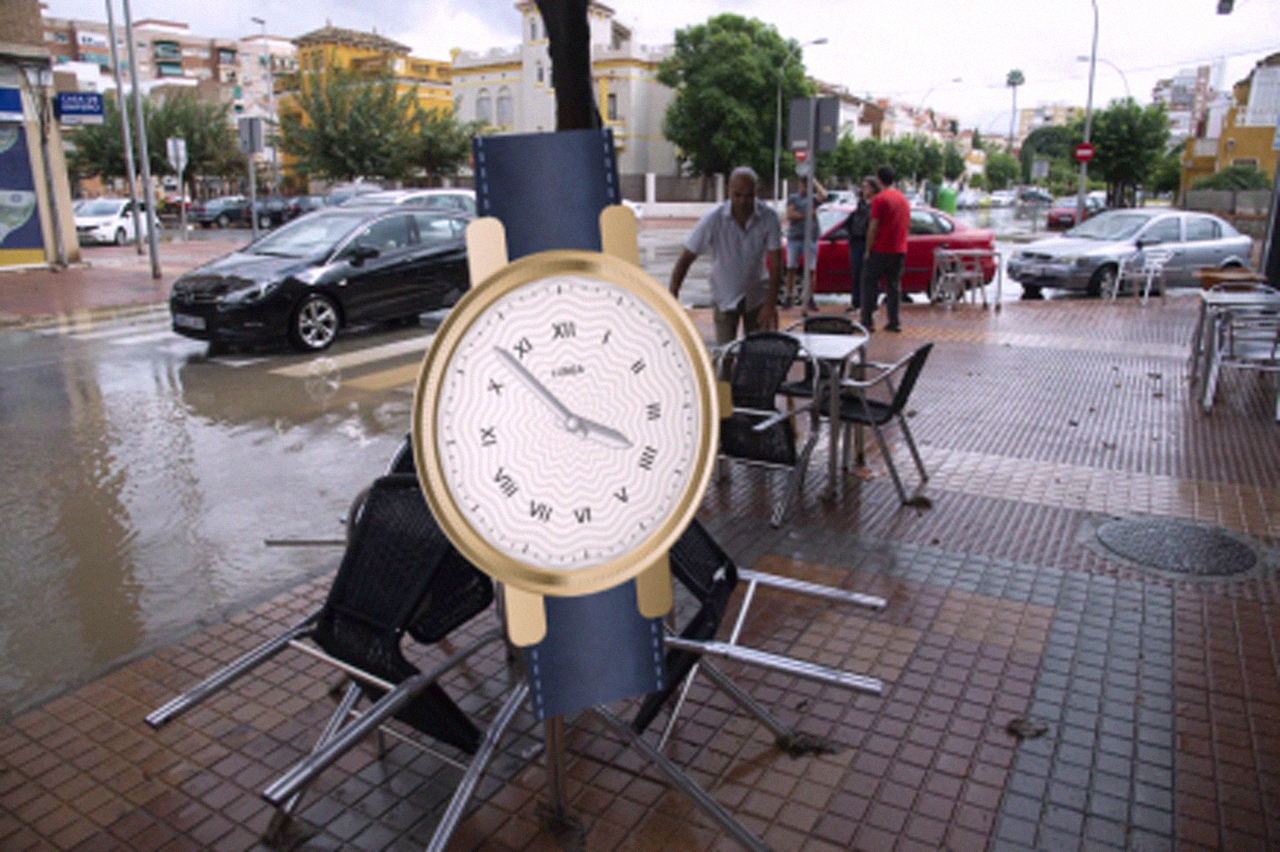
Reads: 3:53
